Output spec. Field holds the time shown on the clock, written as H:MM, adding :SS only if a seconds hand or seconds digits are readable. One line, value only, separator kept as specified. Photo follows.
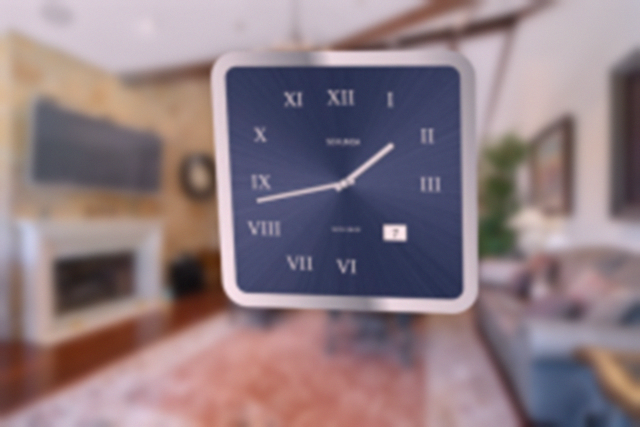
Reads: 1:43
